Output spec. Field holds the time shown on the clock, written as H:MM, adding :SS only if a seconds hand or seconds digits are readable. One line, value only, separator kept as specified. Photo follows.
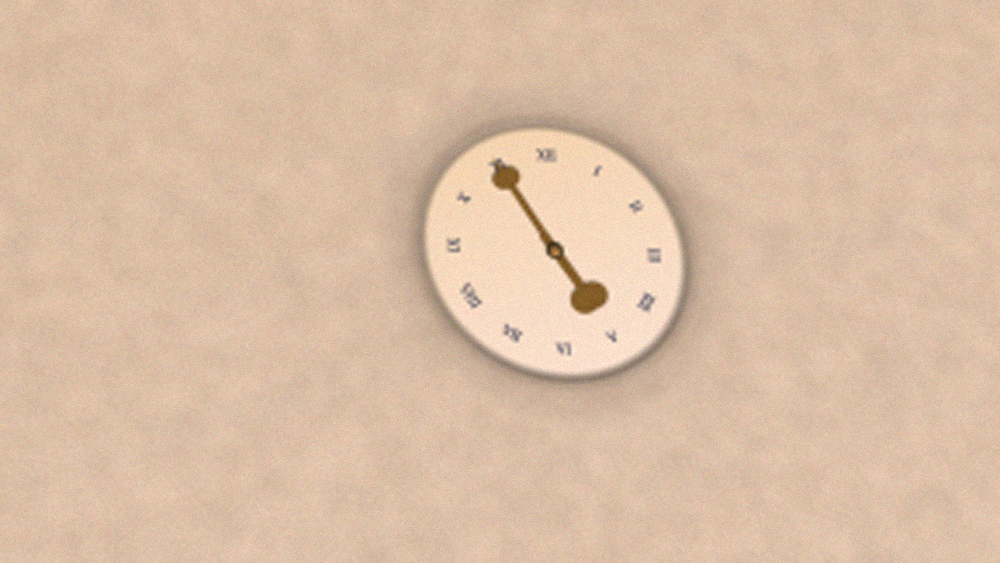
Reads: 4:55
